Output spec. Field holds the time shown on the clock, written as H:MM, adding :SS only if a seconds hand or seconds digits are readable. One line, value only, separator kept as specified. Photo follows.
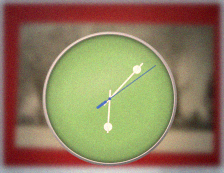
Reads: 6:07:09
